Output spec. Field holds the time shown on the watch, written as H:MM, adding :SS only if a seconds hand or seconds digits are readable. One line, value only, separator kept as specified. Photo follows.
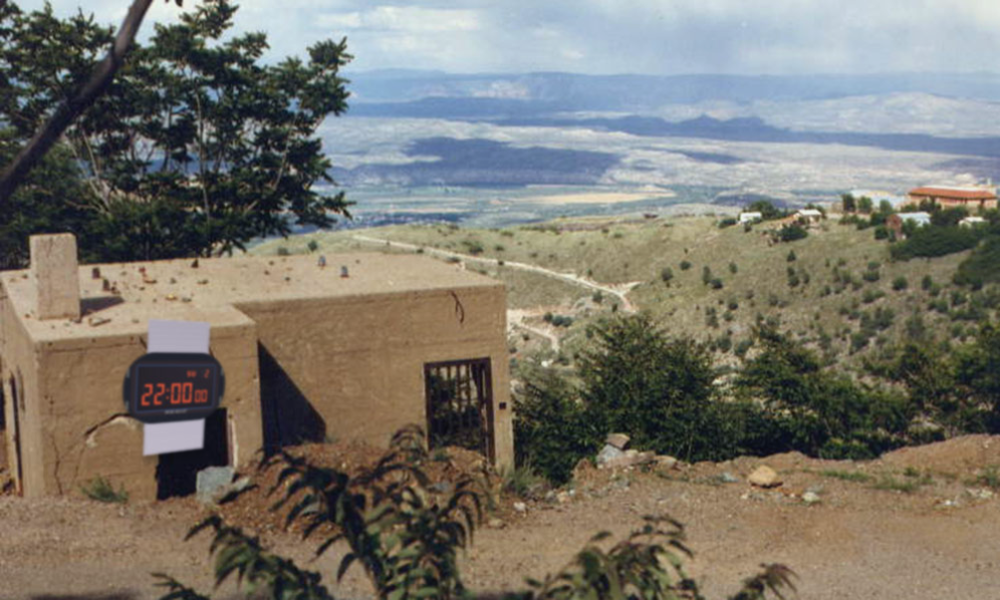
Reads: 22:00:00
